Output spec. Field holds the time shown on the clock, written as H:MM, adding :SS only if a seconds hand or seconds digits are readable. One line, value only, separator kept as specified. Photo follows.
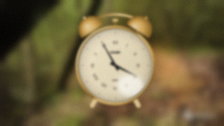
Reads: 3:55
